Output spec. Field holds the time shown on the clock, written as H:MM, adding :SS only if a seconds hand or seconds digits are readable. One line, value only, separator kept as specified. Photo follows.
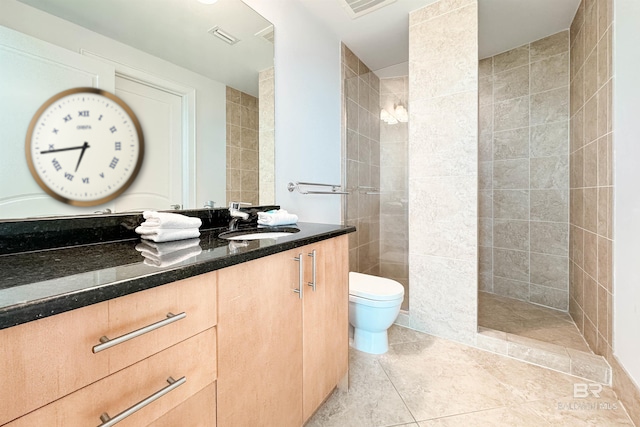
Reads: 6:44
